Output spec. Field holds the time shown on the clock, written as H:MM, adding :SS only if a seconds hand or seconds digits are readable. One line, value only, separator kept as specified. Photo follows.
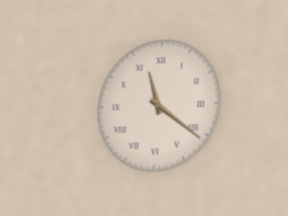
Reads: 11:21
